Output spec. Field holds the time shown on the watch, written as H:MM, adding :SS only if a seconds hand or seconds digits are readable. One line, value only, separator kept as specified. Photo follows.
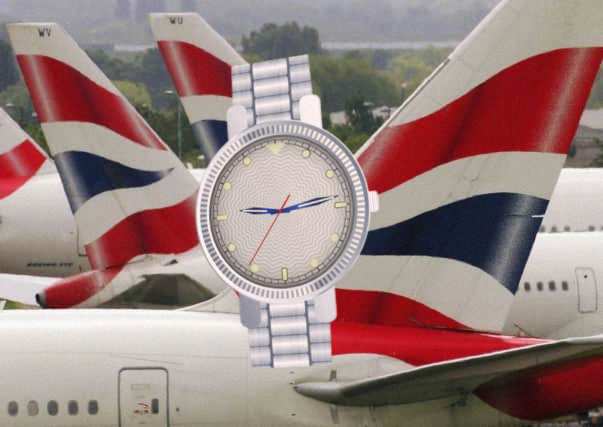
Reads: 9:13:36
